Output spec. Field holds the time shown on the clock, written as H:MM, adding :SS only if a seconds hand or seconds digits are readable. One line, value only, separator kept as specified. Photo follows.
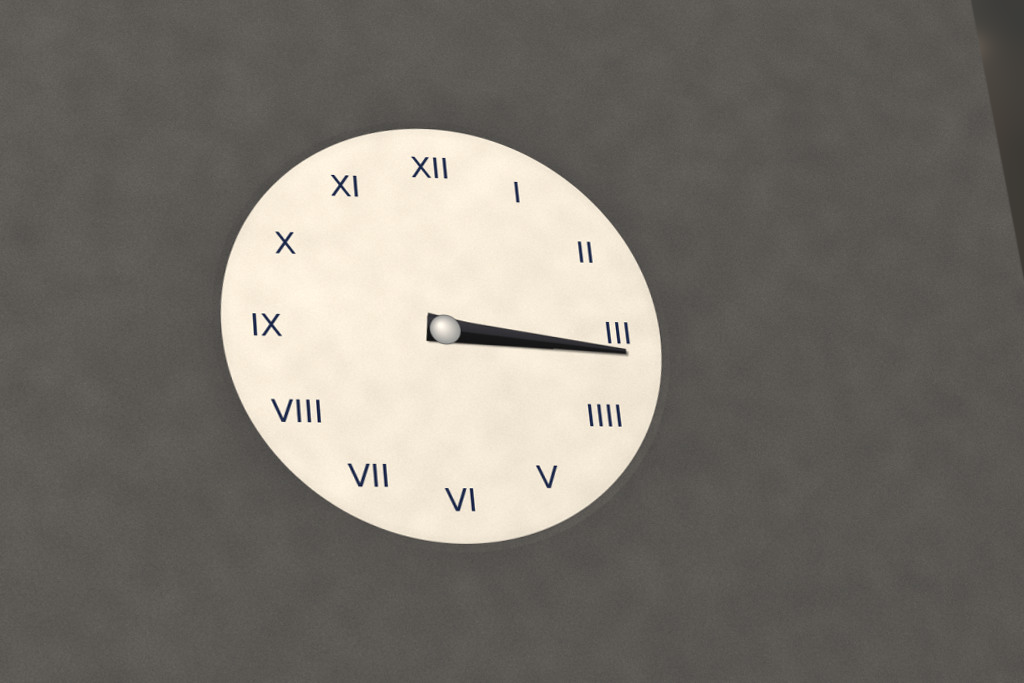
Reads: 3:16
